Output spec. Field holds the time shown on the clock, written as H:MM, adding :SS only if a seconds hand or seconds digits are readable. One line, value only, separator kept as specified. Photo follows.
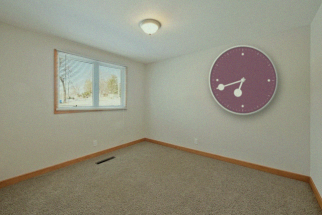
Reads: 6:42
